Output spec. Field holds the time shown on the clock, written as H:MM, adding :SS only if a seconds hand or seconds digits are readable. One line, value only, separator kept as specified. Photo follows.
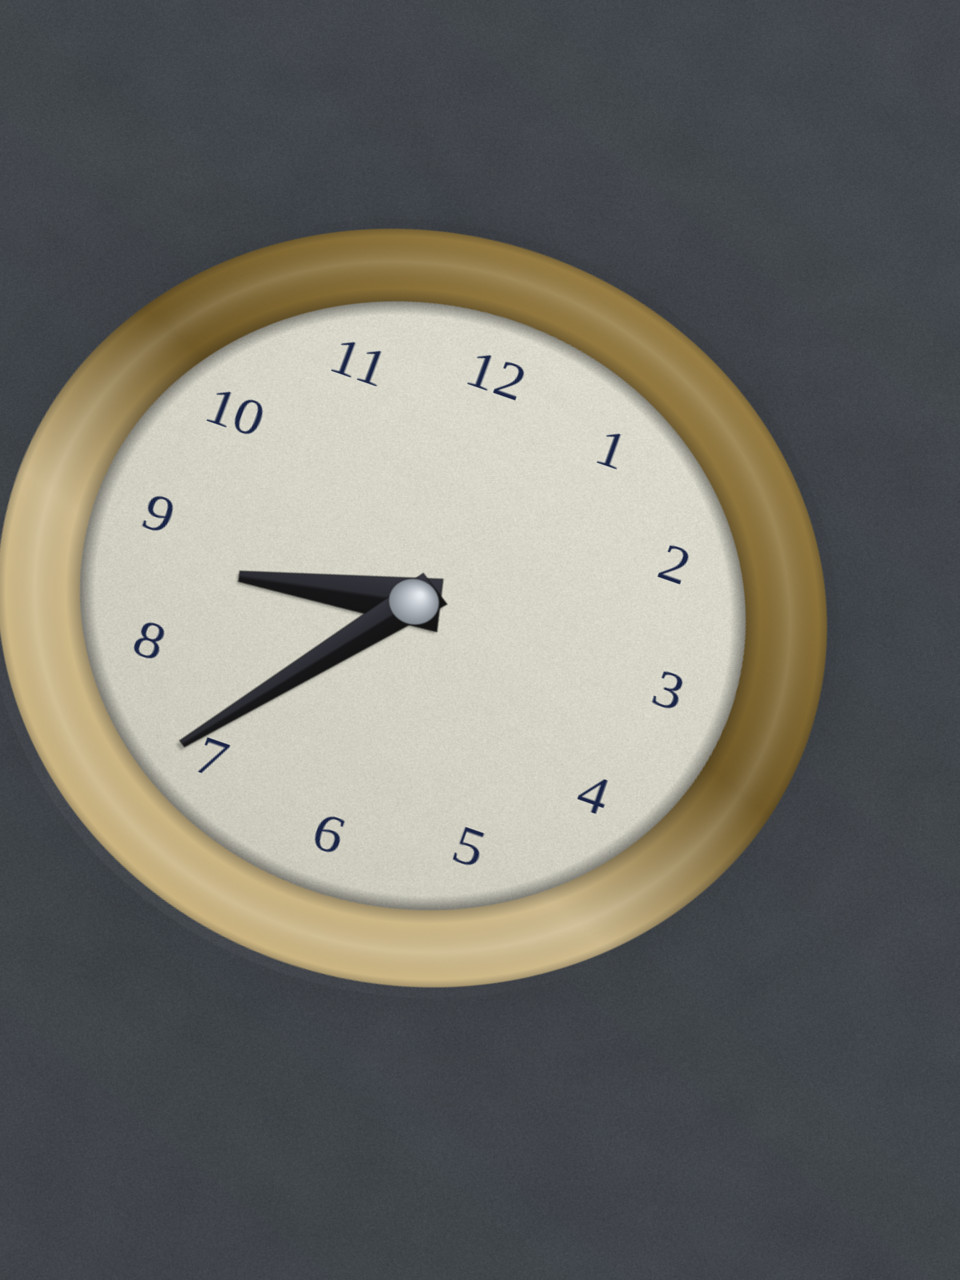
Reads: 8:36
